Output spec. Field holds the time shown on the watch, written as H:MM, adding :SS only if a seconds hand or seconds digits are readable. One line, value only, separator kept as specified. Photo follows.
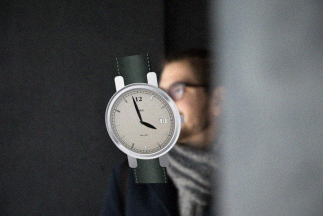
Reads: 3:58
